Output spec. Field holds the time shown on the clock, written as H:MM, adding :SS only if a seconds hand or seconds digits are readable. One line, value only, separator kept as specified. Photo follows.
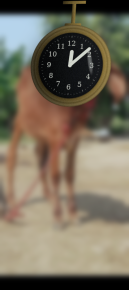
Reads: 12:08
